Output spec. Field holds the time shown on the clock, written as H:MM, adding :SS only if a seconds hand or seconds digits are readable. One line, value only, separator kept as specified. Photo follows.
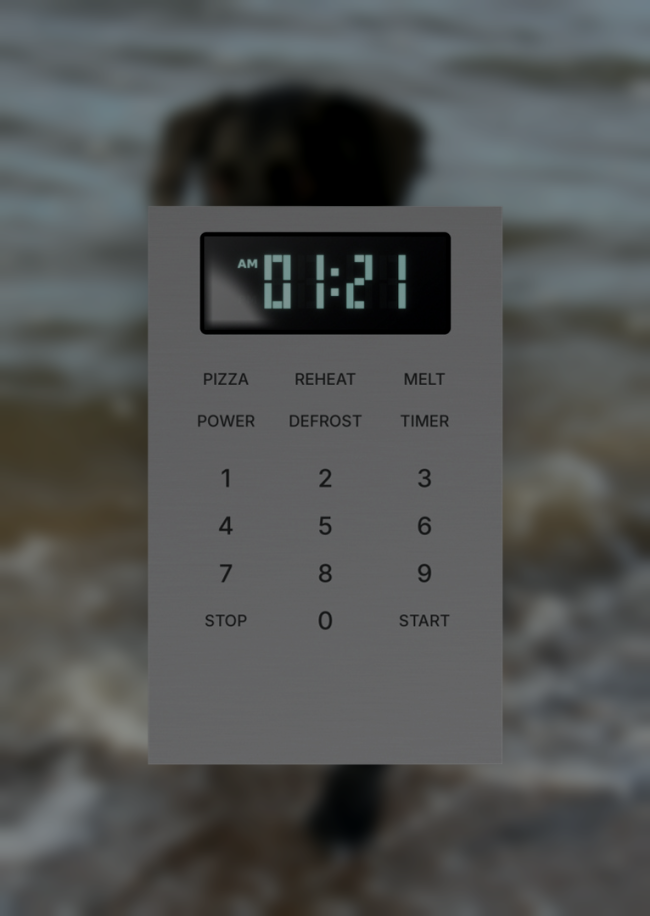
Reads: 1:21
